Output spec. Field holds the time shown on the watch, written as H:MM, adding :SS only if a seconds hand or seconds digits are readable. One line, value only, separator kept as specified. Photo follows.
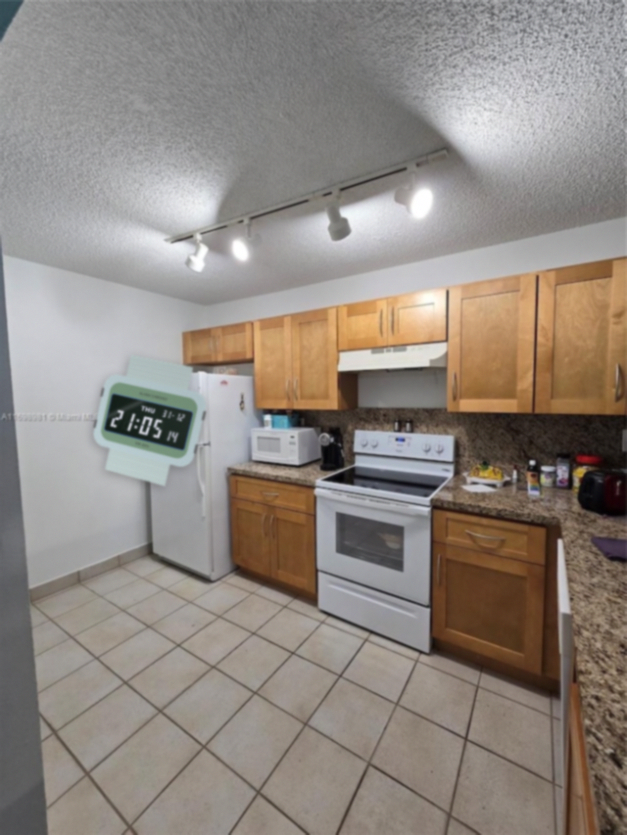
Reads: 21:05
